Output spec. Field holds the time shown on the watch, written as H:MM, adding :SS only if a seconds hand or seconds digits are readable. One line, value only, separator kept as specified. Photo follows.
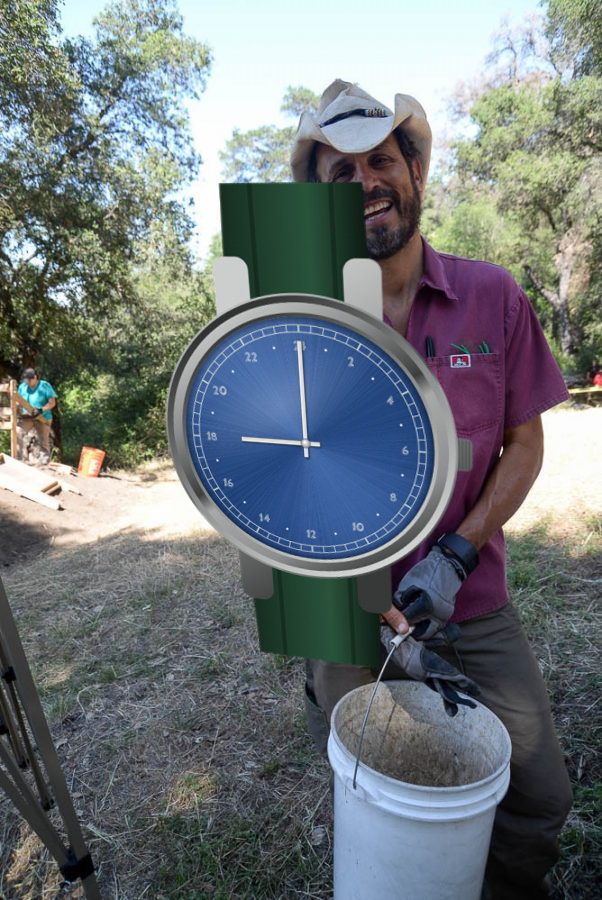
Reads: 18:00
